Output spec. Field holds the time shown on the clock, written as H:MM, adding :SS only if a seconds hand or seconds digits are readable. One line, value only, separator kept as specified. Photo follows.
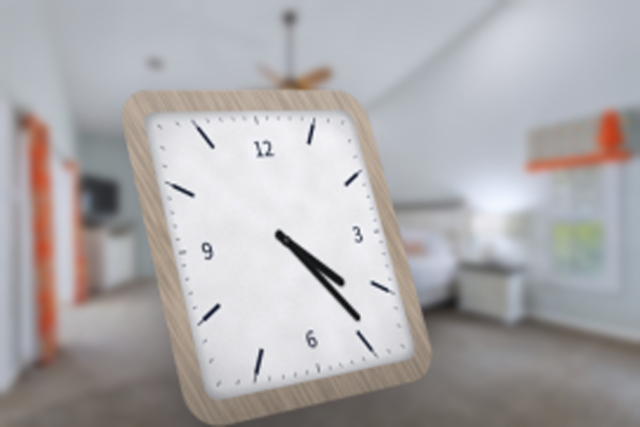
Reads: 4:24
